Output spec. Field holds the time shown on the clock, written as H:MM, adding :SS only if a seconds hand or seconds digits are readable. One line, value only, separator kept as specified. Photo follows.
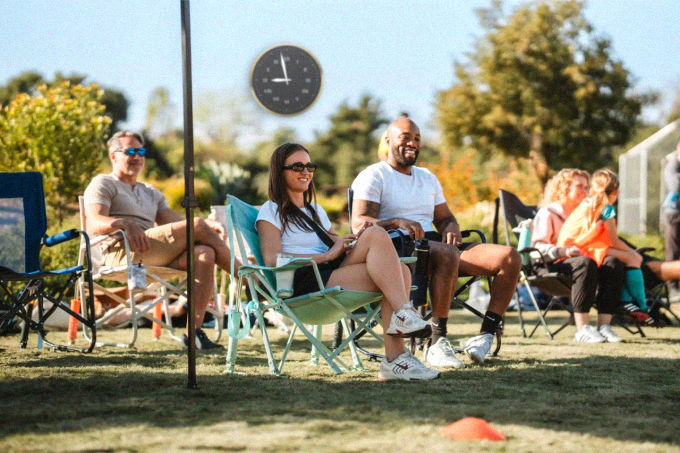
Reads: 8:58
